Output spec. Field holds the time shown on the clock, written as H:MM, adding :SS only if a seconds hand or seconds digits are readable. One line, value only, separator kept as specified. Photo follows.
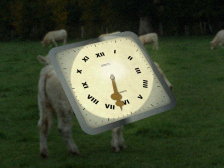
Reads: 6:32
